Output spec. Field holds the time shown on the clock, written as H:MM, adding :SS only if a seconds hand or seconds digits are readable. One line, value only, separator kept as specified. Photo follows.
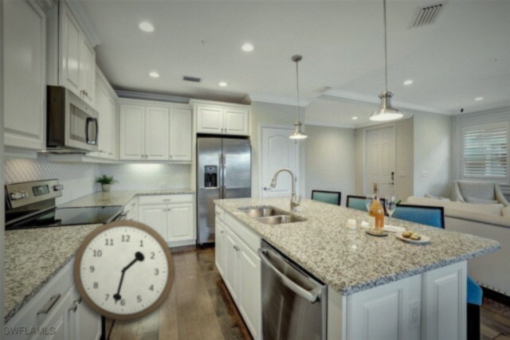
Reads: 1:32
